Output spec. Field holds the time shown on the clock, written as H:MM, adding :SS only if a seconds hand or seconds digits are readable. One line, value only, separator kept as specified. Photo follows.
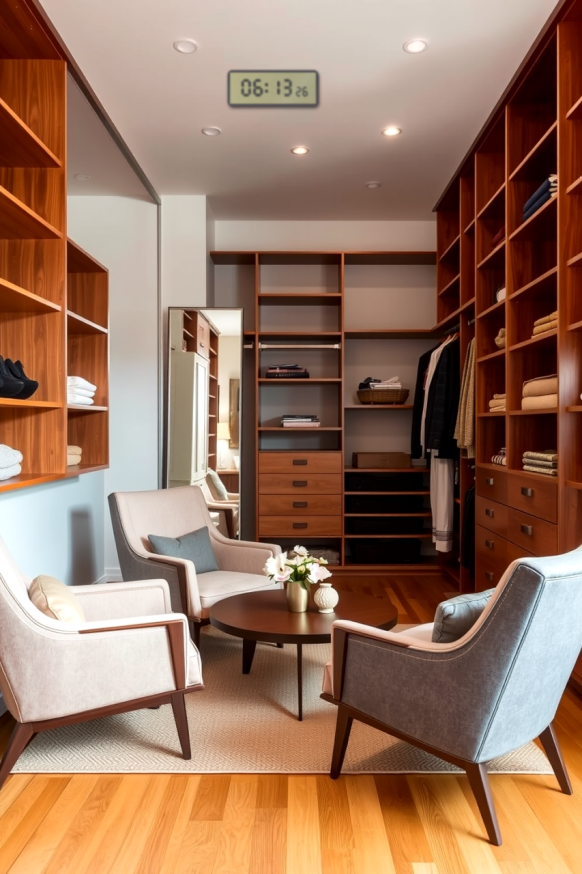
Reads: 6:13
